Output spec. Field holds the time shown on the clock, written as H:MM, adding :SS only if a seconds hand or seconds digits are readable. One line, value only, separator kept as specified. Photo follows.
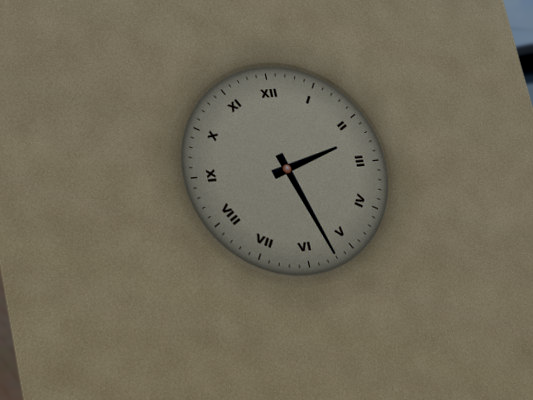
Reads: 2:27
